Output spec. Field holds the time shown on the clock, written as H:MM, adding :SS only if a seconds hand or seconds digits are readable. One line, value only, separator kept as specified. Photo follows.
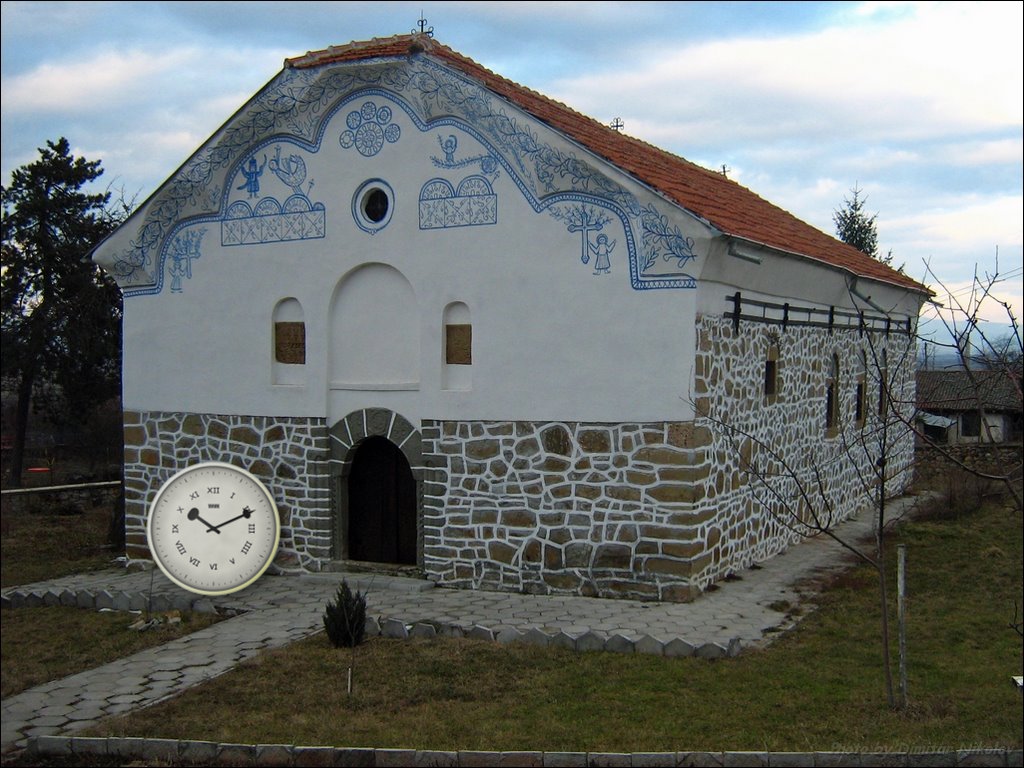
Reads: 10:11
